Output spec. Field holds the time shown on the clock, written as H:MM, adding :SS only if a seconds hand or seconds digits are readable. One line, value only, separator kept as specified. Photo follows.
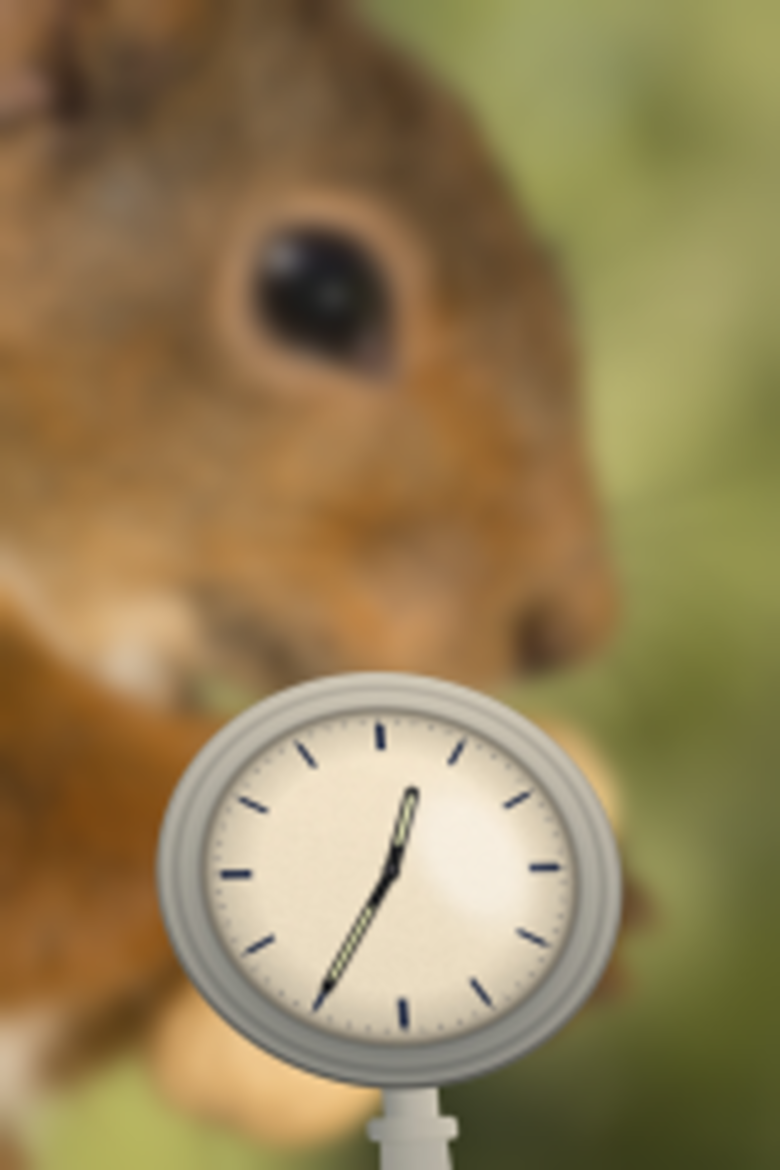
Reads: 12:35
